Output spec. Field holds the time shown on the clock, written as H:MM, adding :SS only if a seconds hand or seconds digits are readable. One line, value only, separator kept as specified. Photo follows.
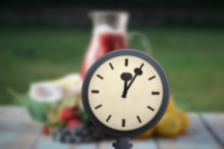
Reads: 12:05
